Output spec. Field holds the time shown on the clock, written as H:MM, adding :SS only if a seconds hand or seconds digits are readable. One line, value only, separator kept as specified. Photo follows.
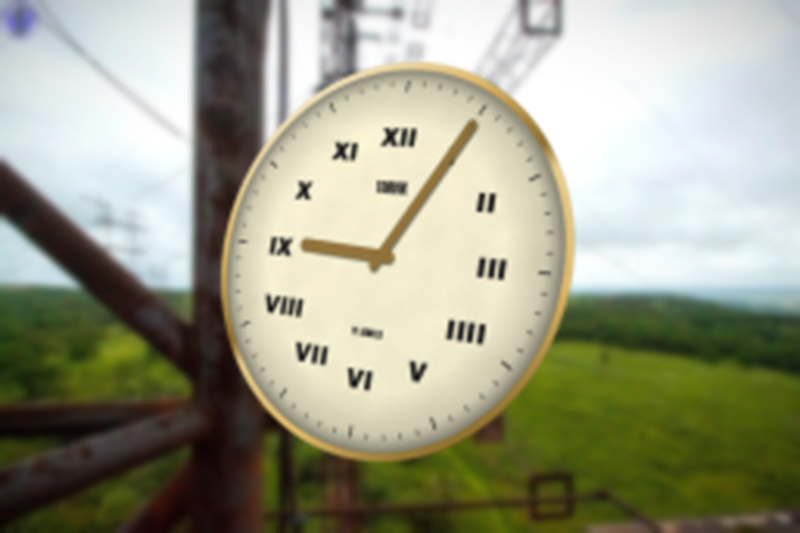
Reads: 9:05
